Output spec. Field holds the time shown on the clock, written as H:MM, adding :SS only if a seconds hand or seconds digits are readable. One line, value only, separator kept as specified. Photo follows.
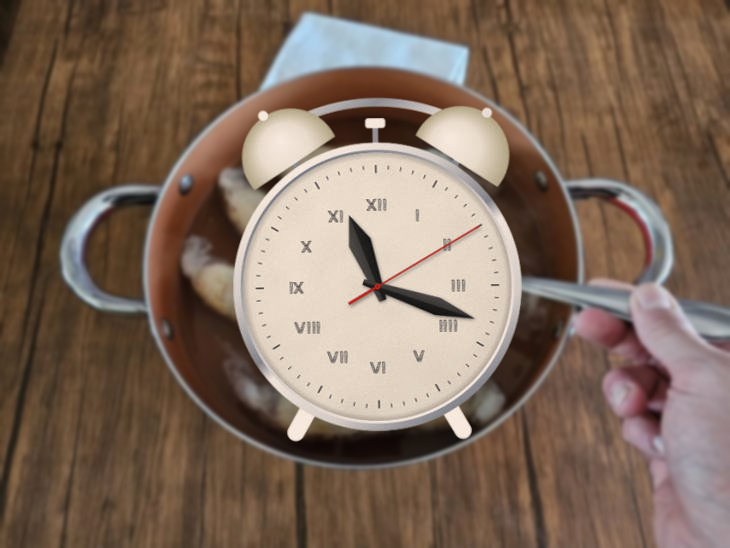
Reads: 11:18:10
